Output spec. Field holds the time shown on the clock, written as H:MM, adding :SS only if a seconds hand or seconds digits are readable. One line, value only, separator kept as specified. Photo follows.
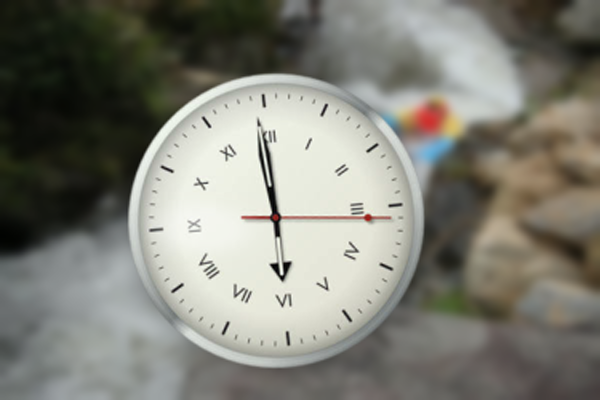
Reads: 5:59:16
